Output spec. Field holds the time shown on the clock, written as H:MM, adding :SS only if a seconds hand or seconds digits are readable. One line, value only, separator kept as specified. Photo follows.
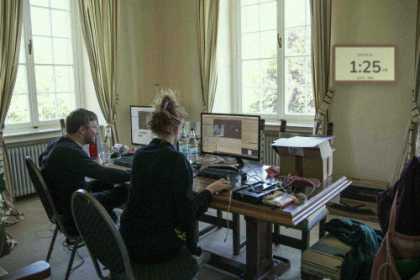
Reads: 1:25
